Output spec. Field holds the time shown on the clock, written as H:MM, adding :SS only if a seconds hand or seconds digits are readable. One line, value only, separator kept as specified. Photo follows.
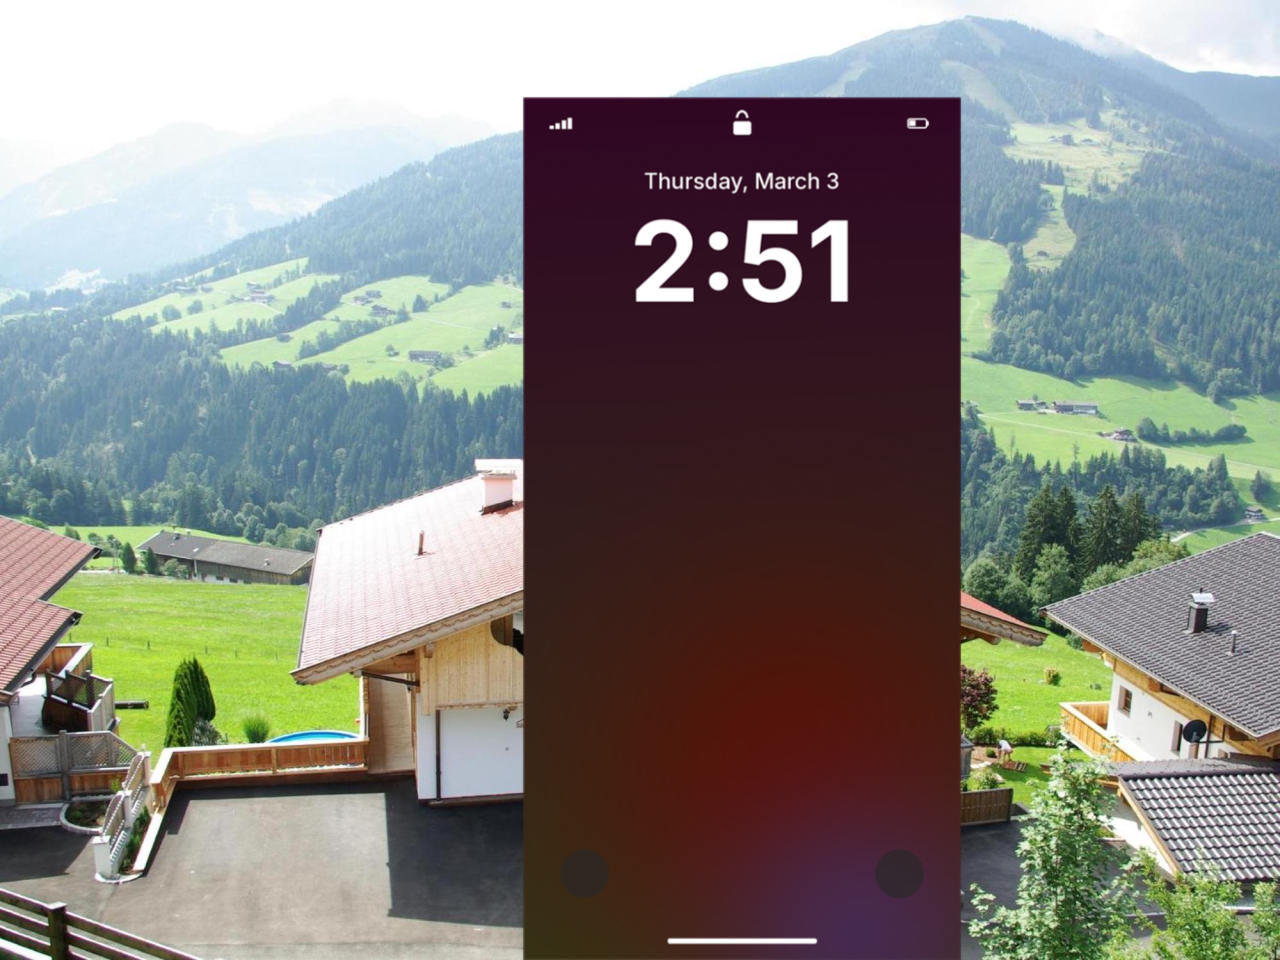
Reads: 2:51
